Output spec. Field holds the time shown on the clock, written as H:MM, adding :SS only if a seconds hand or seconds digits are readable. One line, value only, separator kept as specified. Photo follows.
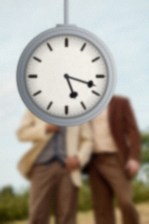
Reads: 5:18
